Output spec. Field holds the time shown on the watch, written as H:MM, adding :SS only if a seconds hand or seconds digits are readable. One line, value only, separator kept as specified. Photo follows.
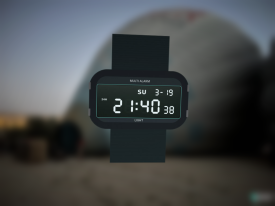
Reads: 21:40:38
